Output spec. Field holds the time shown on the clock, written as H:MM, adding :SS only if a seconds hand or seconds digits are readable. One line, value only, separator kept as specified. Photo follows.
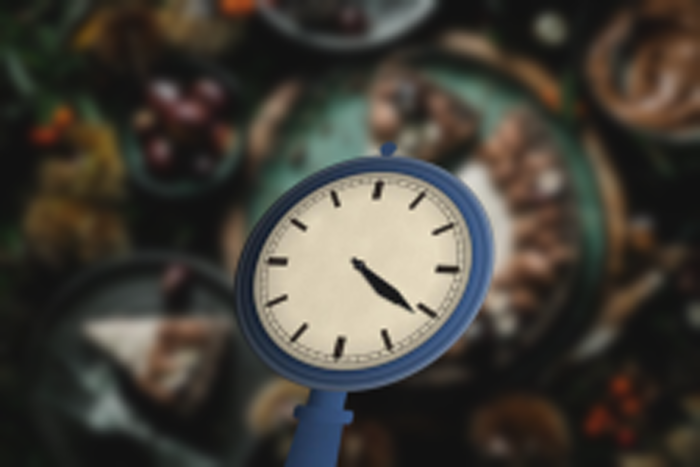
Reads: 4:21
